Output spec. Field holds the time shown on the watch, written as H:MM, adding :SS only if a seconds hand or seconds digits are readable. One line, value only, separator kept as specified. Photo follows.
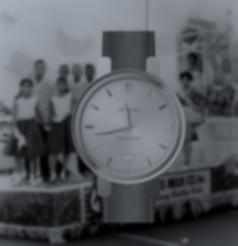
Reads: 11:43
